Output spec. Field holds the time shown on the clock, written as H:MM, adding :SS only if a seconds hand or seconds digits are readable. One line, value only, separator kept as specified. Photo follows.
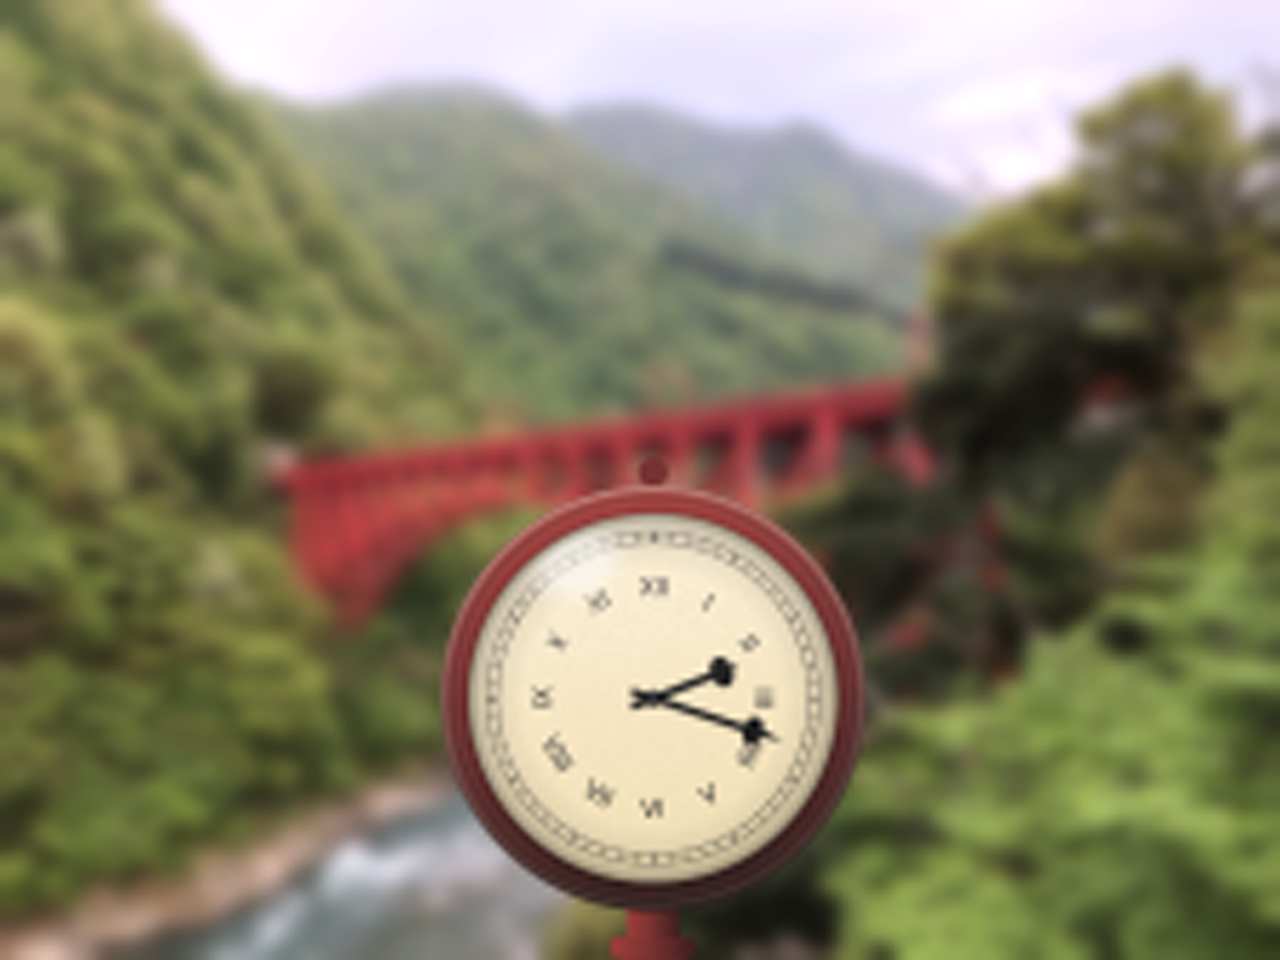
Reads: 2:18
